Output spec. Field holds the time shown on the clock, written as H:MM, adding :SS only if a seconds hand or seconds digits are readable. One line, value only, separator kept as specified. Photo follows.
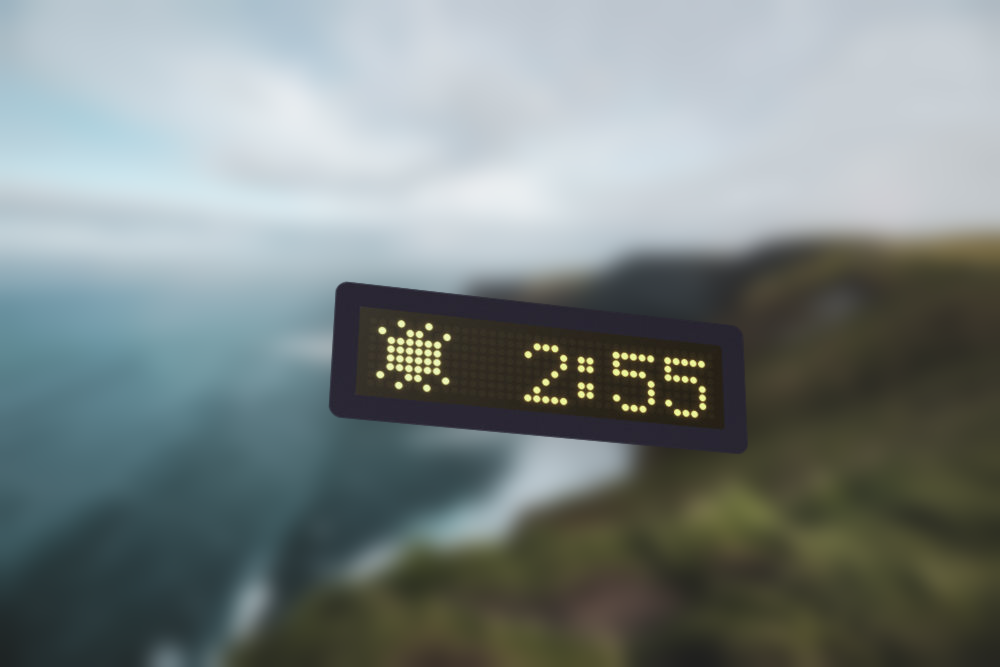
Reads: 2:55
